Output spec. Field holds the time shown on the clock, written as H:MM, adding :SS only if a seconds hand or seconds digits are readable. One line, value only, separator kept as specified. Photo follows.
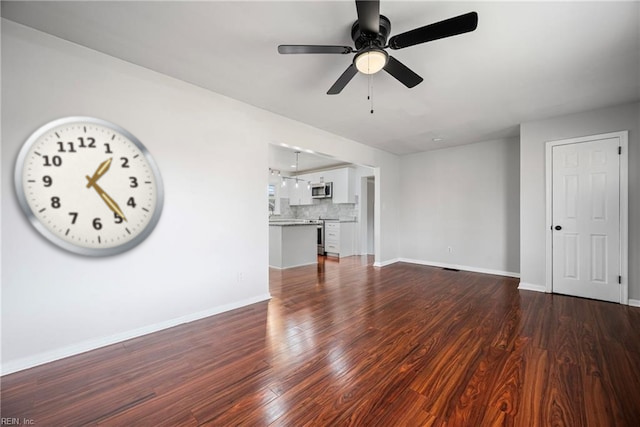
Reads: 1:24
